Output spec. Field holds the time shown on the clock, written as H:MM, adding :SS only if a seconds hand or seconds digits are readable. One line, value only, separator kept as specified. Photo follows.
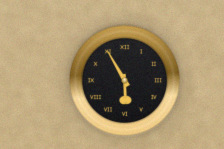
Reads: 5:55
